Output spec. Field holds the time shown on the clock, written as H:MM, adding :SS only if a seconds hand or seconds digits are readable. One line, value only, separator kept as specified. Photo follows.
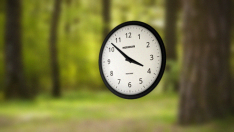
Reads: 3:52
